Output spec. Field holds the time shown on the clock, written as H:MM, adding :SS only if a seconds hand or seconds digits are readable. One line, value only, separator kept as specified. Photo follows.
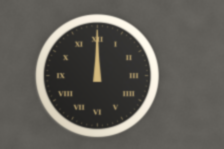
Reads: 12:00
